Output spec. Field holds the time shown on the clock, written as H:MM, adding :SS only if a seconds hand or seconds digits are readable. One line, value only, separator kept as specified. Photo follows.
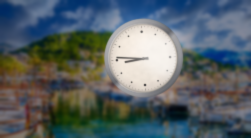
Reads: 8:46
